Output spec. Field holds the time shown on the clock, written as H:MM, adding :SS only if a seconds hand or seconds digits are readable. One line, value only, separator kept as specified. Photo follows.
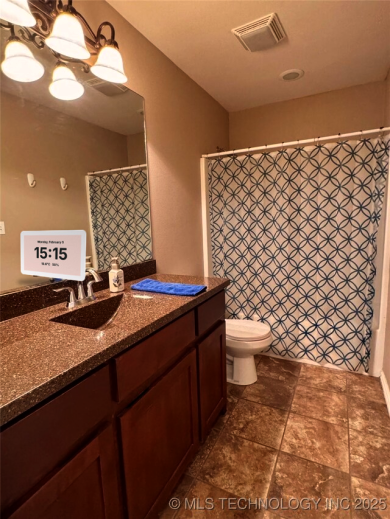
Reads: 15:15
